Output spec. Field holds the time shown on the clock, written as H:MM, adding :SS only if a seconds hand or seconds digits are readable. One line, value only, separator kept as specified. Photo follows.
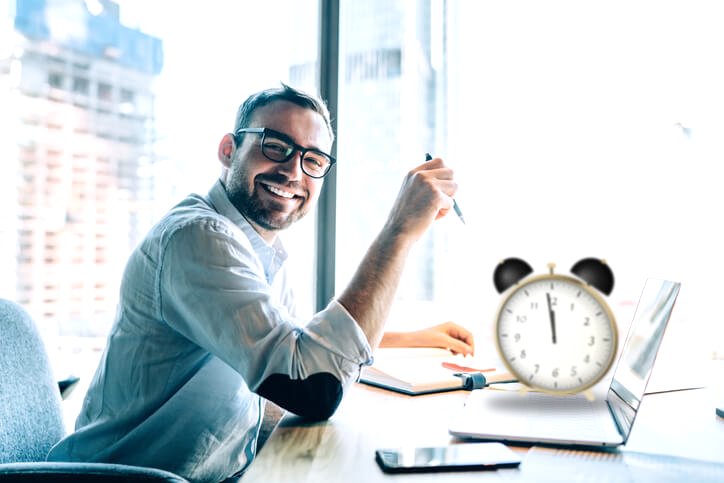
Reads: 11:59
